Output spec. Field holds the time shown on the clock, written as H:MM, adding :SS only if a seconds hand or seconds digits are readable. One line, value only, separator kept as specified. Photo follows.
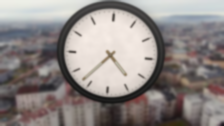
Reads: 4:37
